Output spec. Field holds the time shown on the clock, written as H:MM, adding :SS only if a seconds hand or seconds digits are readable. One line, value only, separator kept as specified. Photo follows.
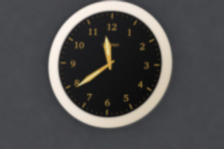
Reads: 11:39
